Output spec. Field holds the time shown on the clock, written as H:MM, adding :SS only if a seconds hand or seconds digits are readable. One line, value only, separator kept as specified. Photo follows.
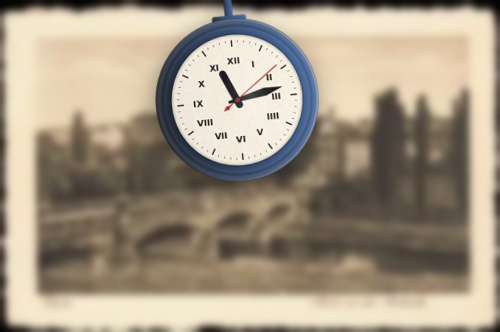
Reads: 11:13:09
